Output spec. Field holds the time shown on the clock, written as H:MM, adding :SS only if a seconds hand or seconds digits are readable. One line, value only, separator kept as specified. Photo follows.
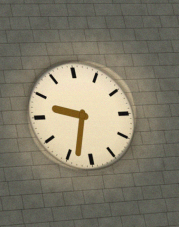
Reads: 9:33
